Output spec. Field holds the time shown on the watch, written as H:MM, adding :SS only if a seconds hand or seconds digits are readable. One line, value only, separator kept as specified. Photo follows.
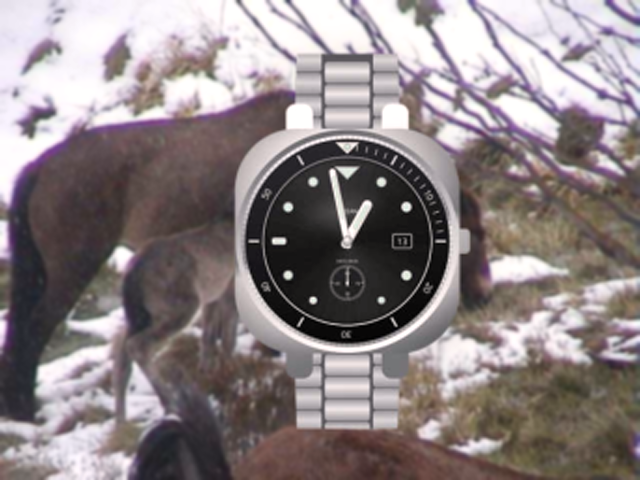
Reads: 12:58
